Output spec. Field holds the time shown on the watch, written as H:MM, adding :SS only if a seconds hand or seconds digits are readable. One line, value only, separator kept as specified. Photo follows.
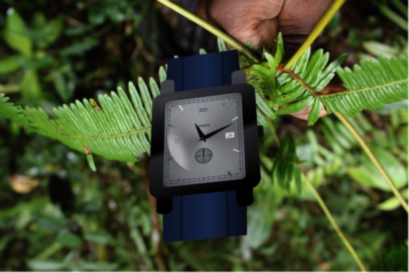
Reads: 11:11
